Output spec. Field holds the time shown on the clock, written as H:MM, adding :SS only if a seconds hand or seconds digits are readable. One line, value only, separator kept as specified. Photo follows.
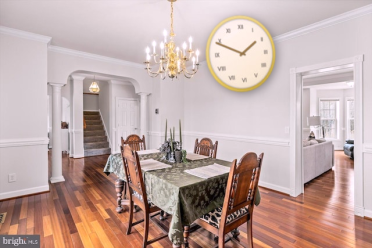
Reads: 1:49
